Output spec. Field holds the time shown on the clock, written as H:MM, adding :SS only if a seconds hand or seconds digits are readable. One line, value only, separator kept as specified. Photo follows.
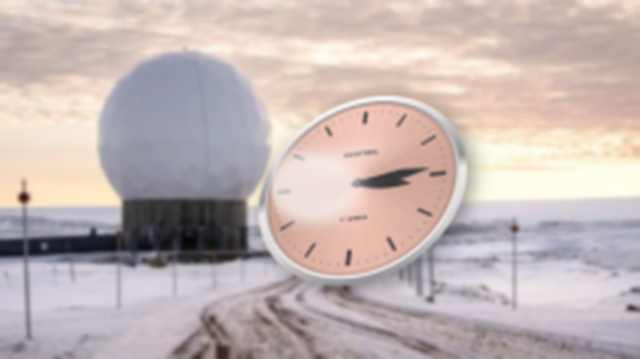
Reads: 3:14
